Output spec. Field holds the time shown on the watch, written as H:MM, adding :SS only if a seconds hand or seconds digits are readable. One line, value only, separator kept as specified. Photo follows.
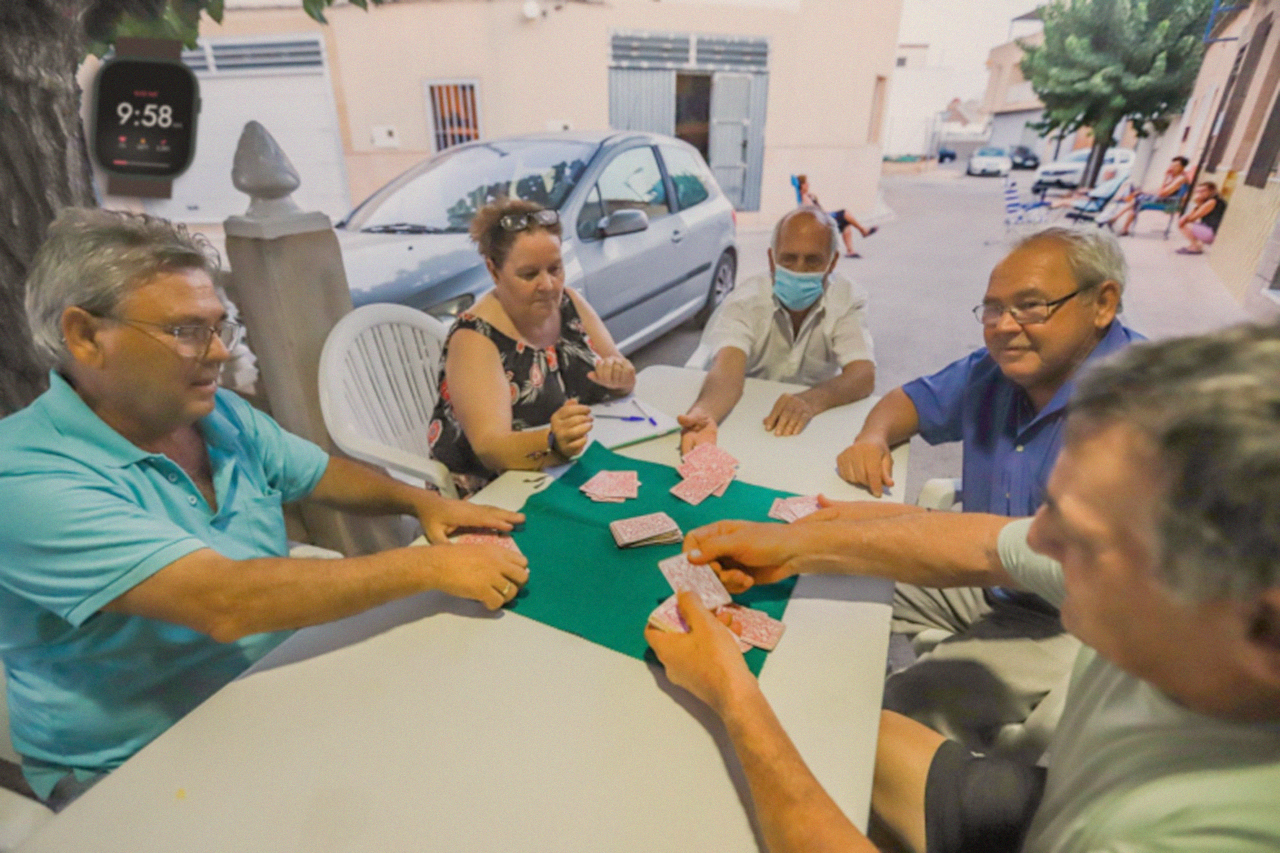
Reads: 9:58
